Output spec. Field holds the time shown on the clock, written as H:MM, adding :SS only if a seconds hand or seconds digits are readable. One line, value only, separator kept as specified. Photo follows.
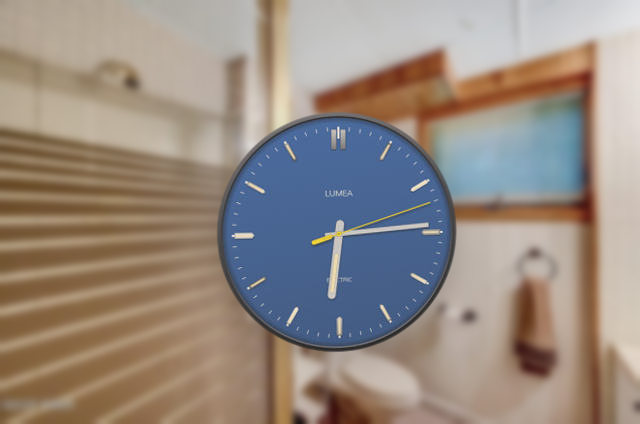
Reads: 6:14:12
